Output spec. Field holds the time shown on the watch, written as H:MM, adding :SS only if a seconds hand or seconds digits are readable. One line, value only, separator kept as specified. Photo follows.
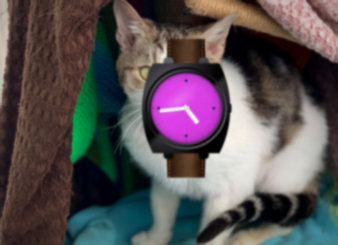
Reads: 4:44
